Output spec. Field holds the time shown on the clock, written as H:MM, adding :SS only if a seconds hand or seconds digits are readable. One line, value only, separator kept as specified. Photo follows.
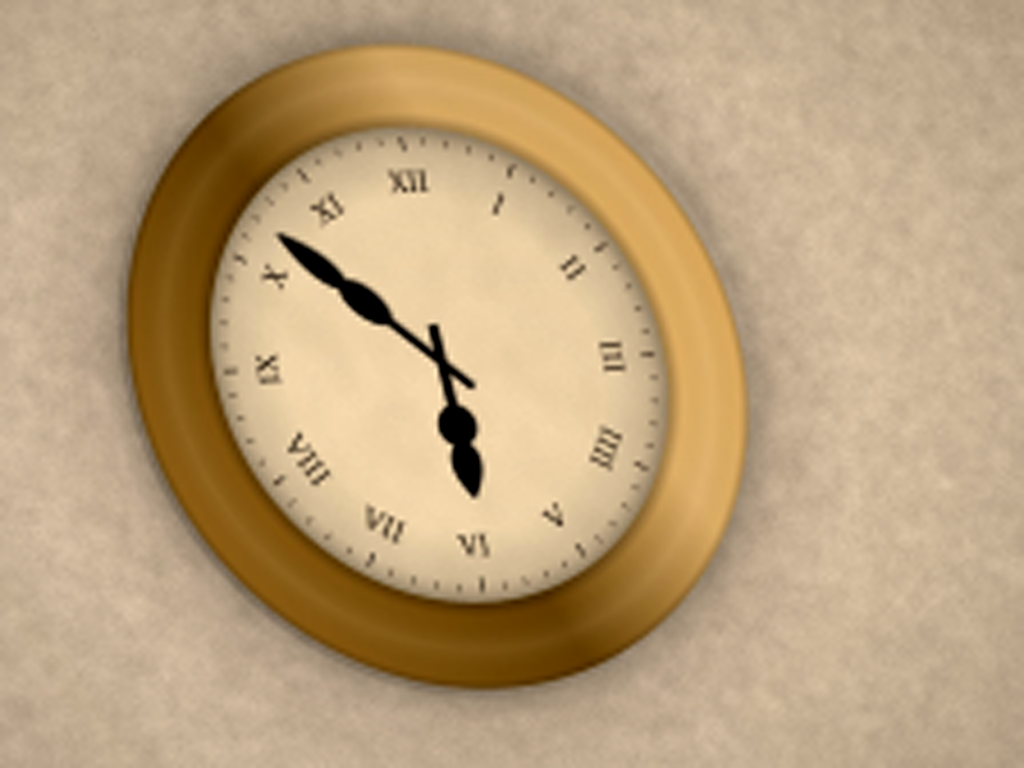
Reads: 5:52
